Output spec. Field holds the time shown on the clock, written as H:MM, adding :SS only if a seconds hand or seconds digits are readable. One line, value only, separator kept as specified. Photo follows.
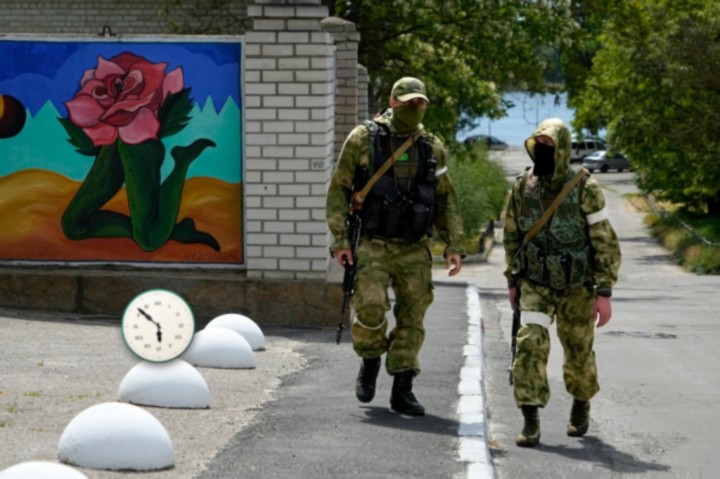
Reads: 5:52
